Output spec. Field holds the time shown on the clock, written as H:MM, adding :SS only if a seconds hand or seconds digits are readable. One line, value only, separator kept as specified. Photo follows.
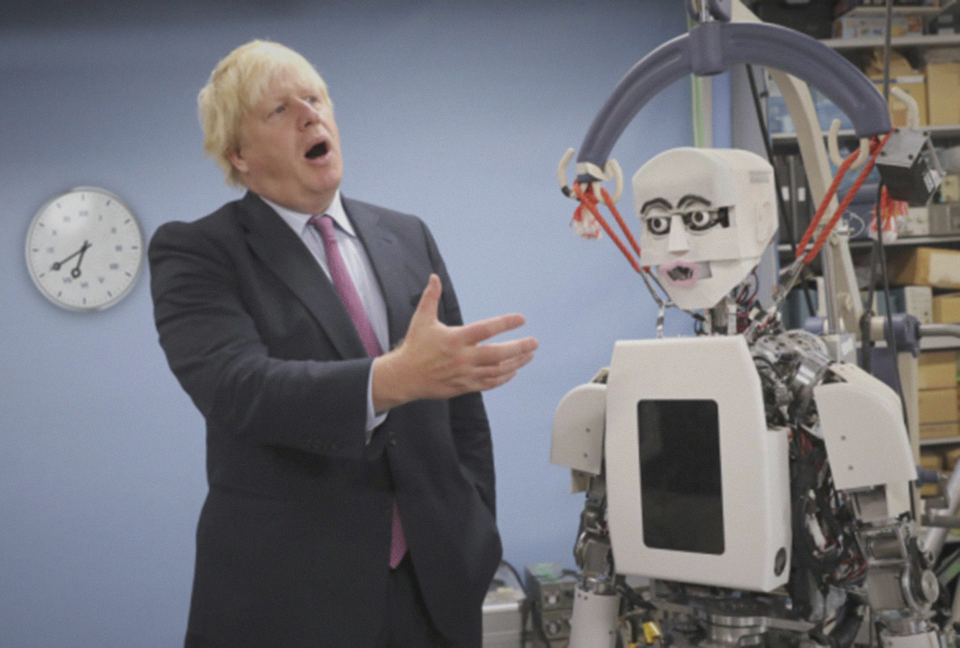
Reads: 6:40
